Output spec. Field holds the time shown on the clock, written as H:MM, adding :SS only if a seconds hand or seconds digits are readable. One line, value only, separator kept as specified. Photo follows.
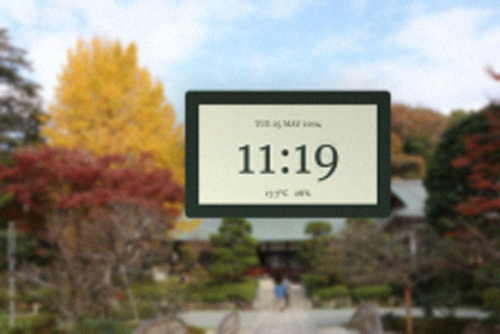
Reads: 11:19
